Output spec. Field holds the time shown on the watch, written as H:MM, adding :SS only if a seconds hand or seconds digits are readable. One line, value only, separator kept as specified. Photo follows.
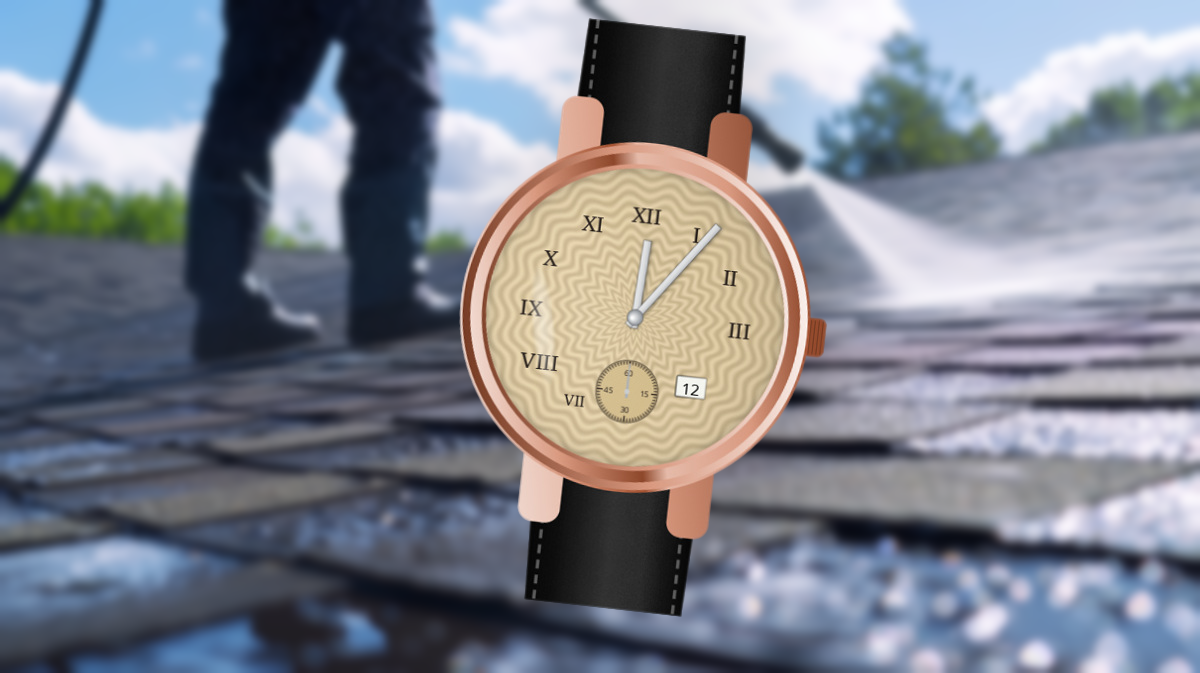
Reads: 12:06
